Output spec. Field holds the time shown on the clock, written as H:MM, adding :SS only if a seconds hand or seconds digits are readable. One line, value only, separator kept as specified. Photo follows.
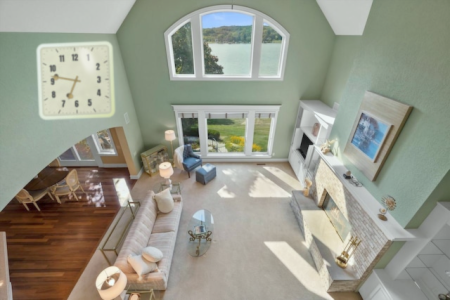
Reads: 6:47
